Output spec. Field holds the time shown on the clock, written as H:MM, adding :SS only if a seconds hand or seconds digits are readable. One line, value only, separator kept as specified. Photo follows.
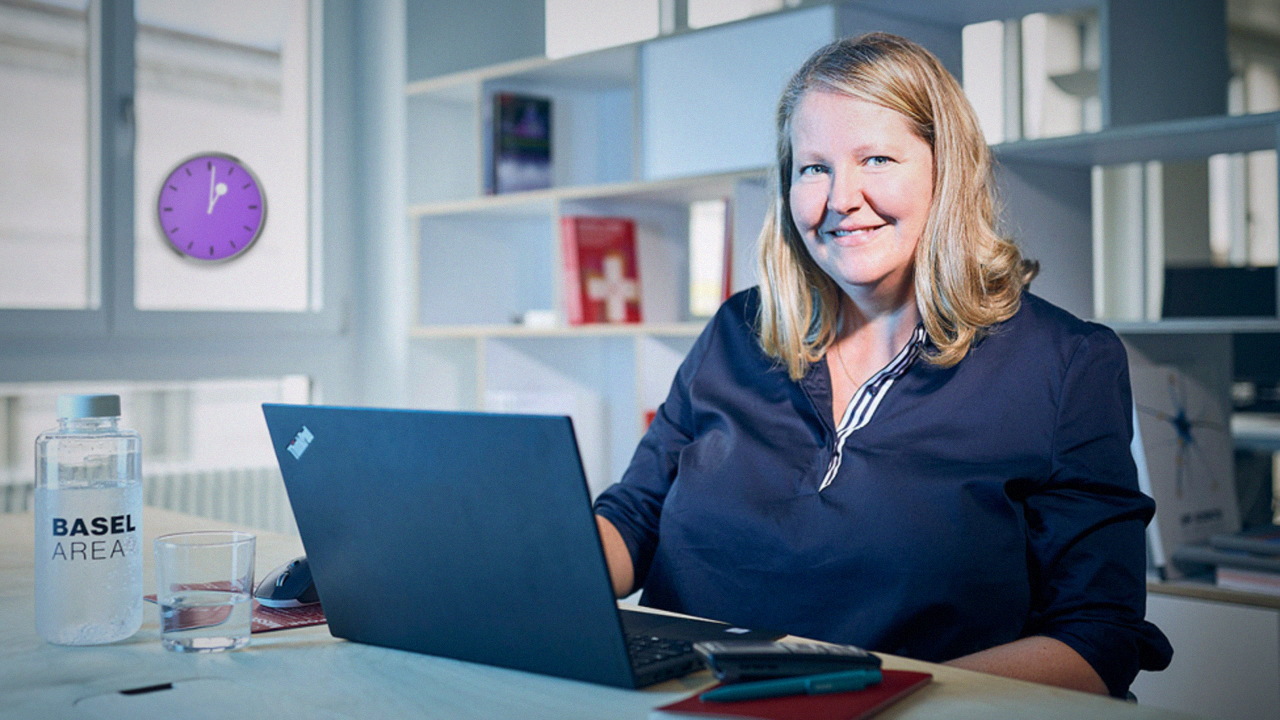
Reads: 1:01
